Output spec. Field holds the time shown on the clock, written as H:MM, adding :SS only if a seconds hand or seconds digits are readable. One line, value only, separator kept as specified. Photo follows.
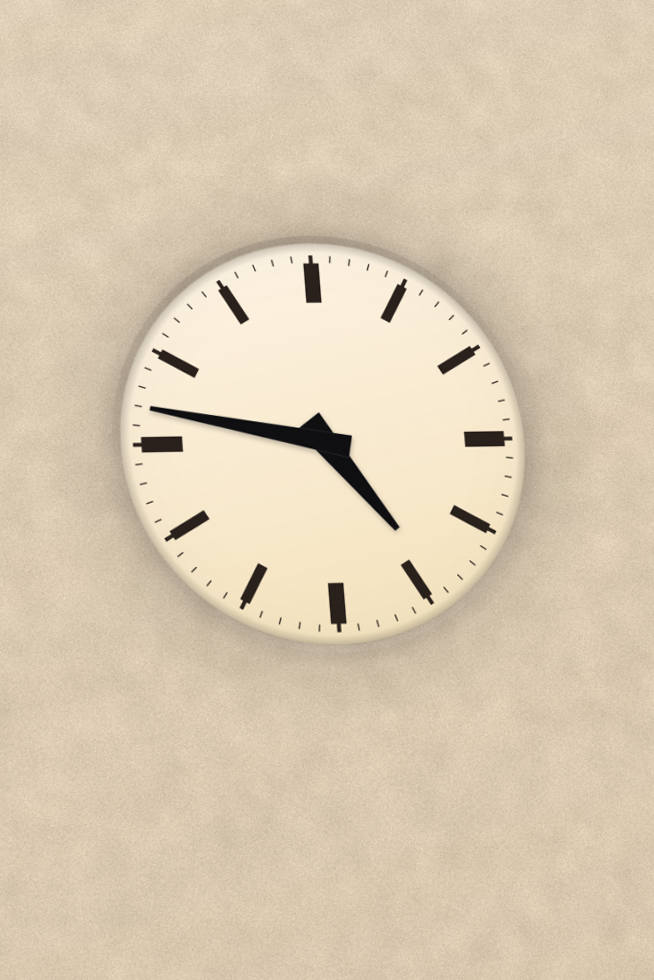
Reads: 4:47
